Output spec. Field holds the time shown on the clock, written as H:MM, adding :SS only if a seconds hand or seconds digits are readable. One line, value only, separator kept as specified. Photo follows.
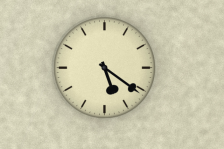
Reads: 5:21
